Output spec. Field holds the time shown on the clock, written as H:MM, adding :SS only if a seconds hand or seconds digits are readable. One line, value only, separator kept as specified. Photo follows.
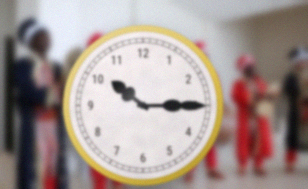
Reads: 10:15
